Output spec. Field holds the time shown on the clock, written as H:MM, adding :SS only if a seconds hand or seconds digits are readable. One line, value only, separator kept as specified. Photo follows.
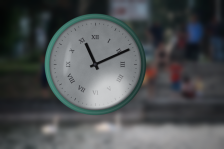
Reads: 11:11
